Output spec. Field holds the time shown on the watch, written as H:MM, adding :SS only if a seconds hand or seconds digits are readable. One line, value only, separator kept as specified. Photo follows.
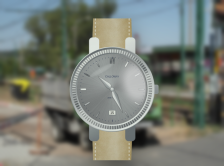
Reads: 10:26
